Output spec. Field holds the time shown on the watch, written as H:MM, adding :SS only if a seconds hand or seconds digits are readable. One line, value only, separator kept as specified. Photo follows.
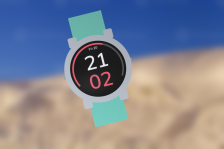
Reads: 21:02
